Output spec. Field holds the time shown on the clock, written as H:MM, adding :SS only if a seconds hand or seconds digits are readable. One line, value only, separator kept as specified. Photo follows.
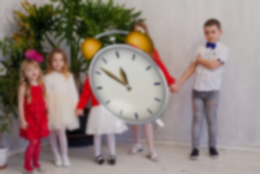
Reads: 11:52
